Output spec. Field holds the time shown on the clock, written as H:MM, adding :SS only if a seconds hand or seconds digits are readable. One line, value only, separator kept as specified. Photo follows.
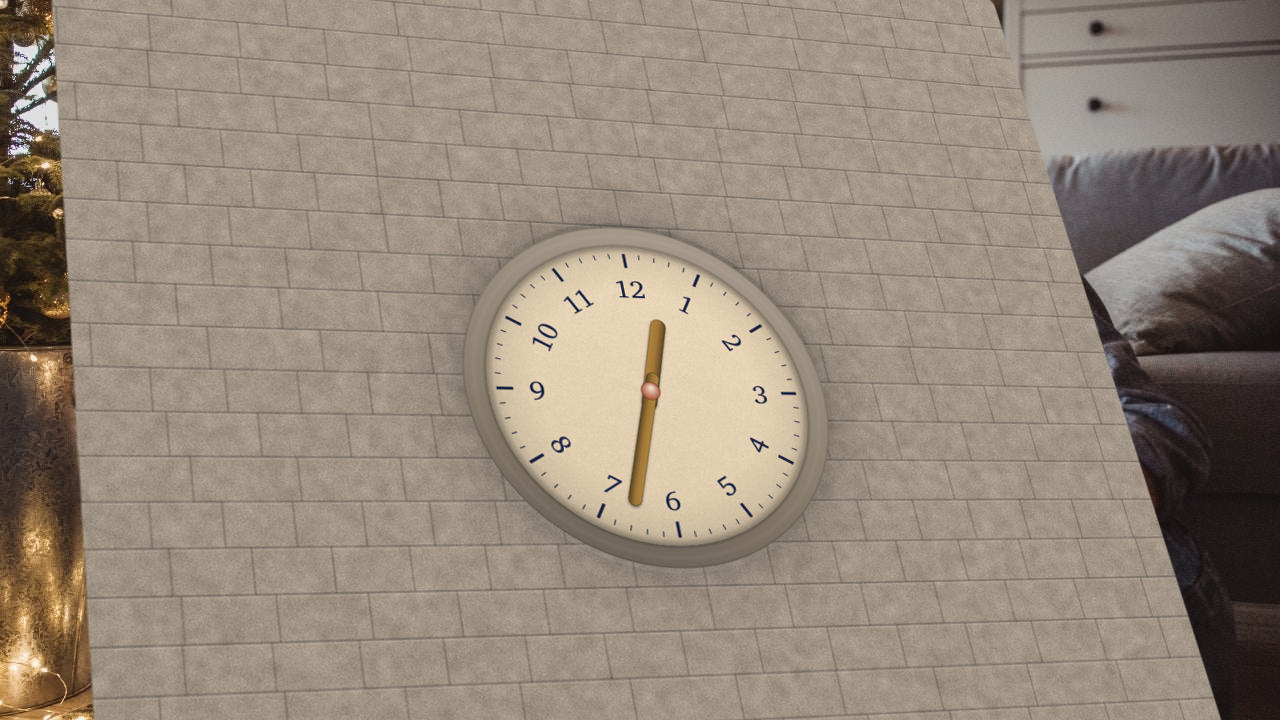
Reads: 12:33
